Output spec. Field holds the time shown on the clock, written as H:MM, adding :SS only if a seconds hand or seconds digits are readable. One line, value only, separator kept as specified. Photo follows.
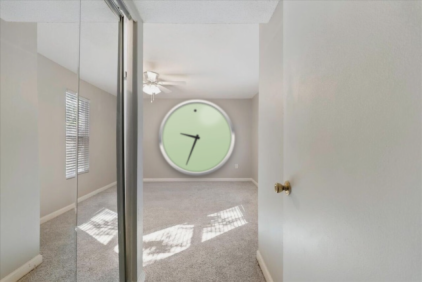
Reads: 9:34
